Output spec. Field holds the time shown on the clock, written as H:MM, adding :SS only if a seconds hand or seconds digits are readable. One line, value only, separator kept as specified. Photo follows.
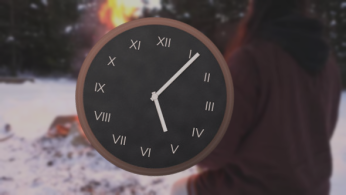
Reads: 5:06
